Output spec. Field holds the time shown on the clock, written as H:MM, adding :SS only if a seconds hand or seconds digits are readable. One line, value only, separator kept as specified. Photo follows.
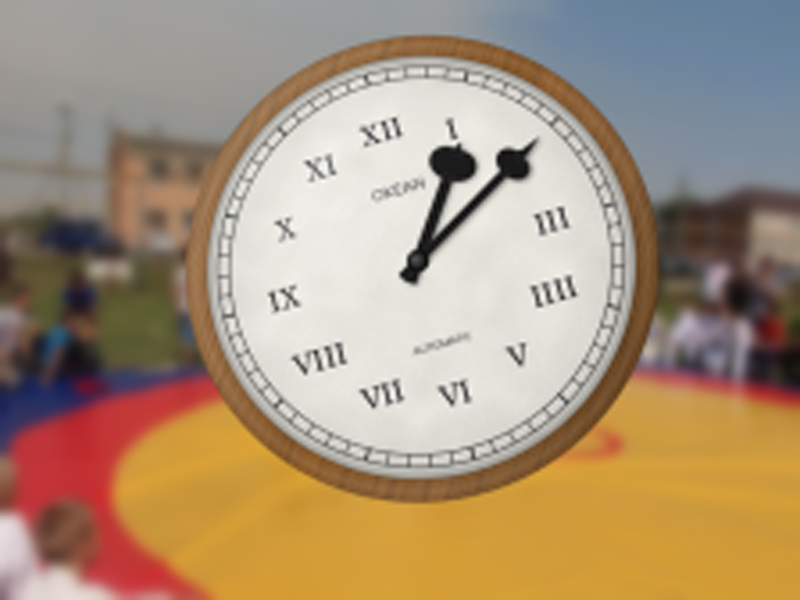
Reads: 1:10
